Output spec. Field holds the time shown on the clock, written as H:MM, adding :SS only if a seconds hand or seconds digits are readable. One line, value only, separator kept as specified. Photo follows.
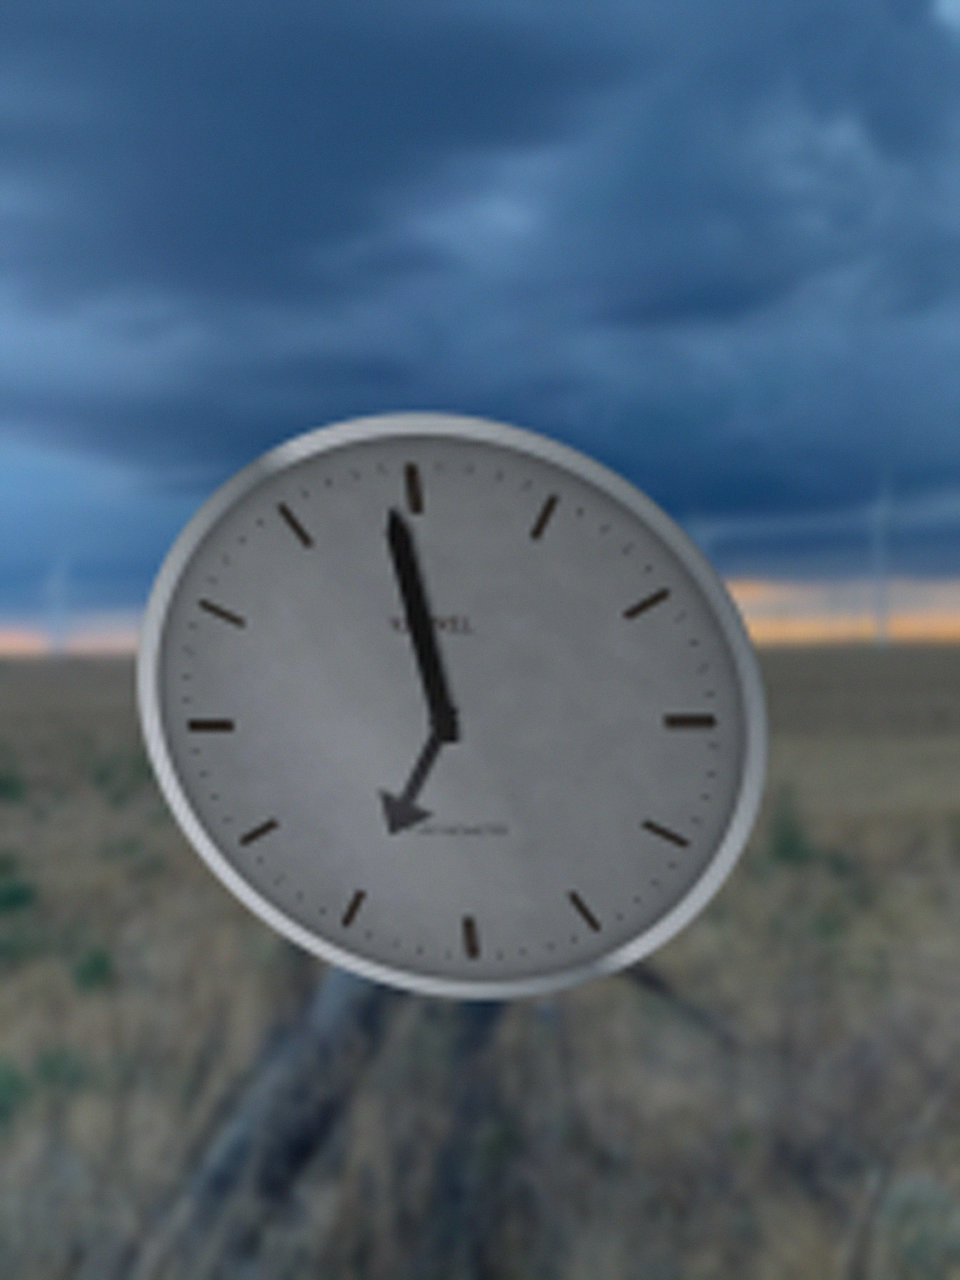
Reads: 6:59
